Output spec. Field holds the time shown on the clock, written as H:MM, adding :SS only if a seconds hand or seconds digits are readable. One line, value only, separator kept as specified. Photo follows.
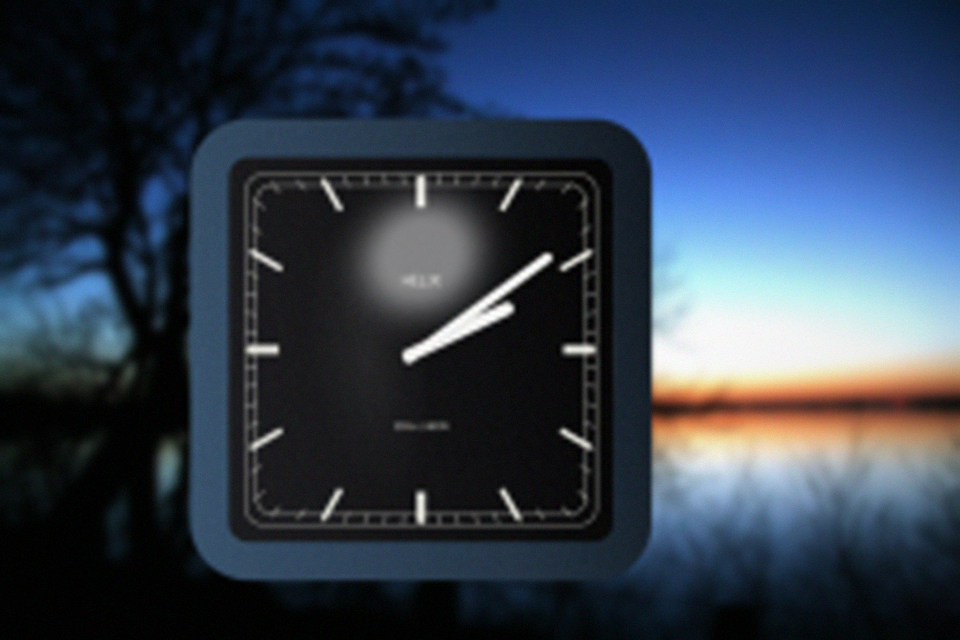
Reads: 2:09
